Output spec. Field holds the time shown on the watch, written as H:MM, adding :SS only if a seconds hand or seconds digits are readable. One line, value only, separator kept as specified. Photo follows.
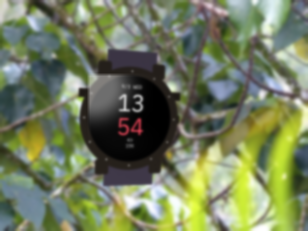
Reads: 13:54
